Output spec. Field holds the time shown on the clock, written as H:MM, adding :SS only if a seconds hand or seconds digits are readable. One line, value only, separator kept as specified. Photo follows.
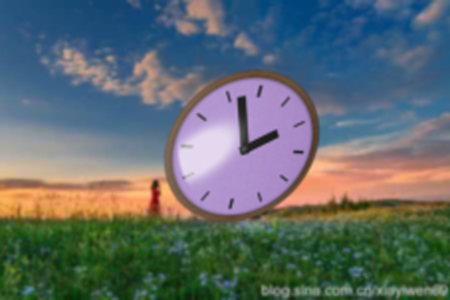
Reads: 1:57
